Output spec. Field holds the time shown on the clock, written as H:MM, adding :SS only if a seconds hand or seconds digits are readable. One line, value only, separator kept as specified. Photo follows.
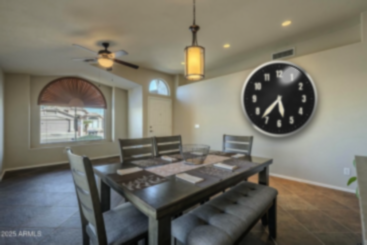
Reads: 5:37
